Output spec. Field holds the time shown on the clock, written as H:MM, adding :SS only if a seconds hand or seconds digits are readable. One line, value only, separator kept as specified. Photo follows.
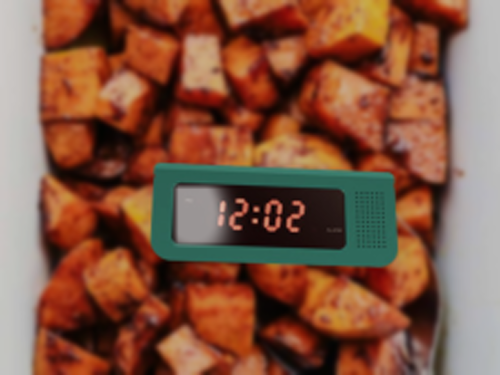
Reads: 12:02
